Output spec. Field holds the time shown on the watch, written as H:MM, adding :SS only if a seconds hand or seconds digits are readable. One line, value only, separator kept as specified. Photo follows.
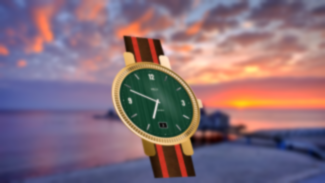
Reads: 6:49
